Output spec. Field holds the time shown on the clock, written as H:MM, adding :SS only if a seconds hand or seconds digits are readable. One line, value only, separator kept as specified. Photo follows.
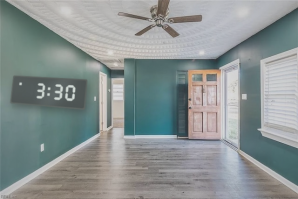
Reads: 3:30
